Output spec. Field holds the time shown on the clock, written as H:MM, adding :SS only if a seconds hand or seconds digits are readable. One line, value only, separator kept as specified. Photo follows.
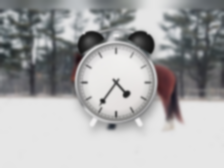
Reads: 4:36
